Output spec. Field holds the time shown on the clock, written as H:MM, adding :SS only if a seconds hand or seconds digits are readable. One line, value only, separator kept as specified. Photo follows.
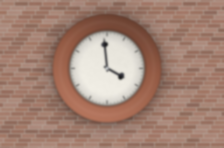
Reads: 3:59
